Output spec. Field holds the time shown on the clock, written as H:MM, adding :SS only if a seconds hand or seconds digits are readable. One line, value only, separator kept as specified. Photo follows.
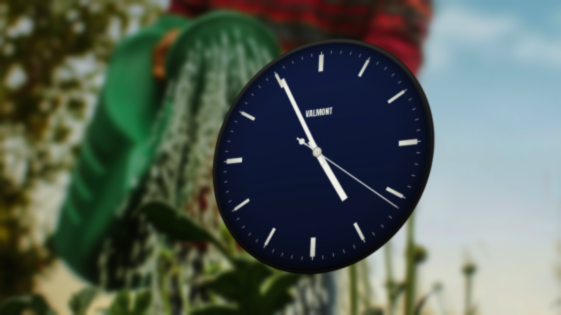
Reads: 4:55:21
